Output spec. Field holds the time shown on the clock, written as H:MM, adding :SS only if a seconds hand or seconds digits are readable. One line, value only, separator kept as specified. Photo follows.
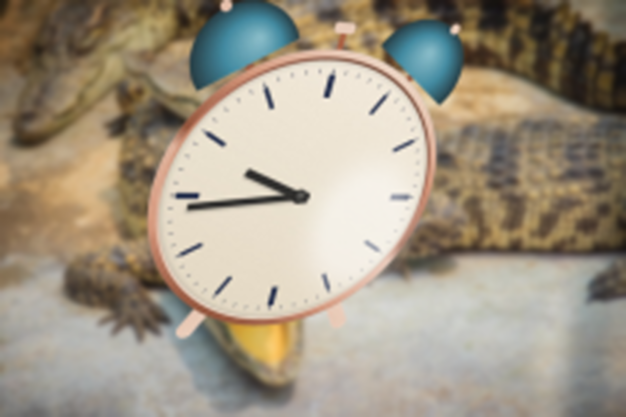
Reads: 9:44
